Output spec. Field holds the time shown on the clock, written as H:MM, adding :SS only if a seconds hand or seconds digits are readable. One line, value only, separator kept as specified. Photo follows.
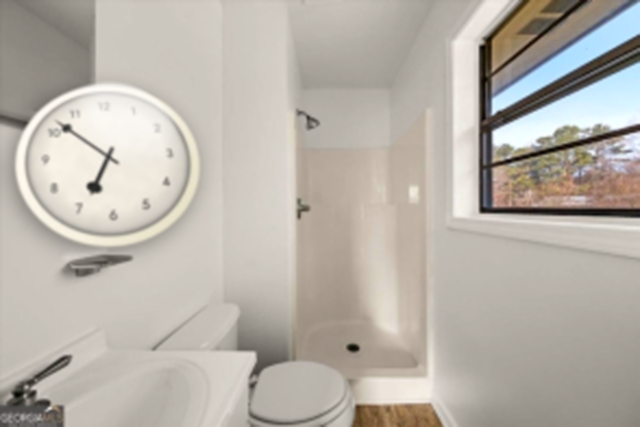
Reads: 6:52
